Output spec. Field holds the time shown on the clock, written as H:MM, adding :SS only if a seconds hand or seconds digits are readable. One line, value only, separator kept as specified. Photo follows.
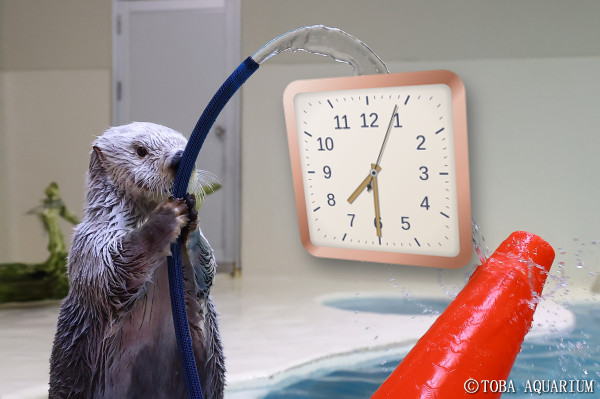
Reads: 7:30:04
